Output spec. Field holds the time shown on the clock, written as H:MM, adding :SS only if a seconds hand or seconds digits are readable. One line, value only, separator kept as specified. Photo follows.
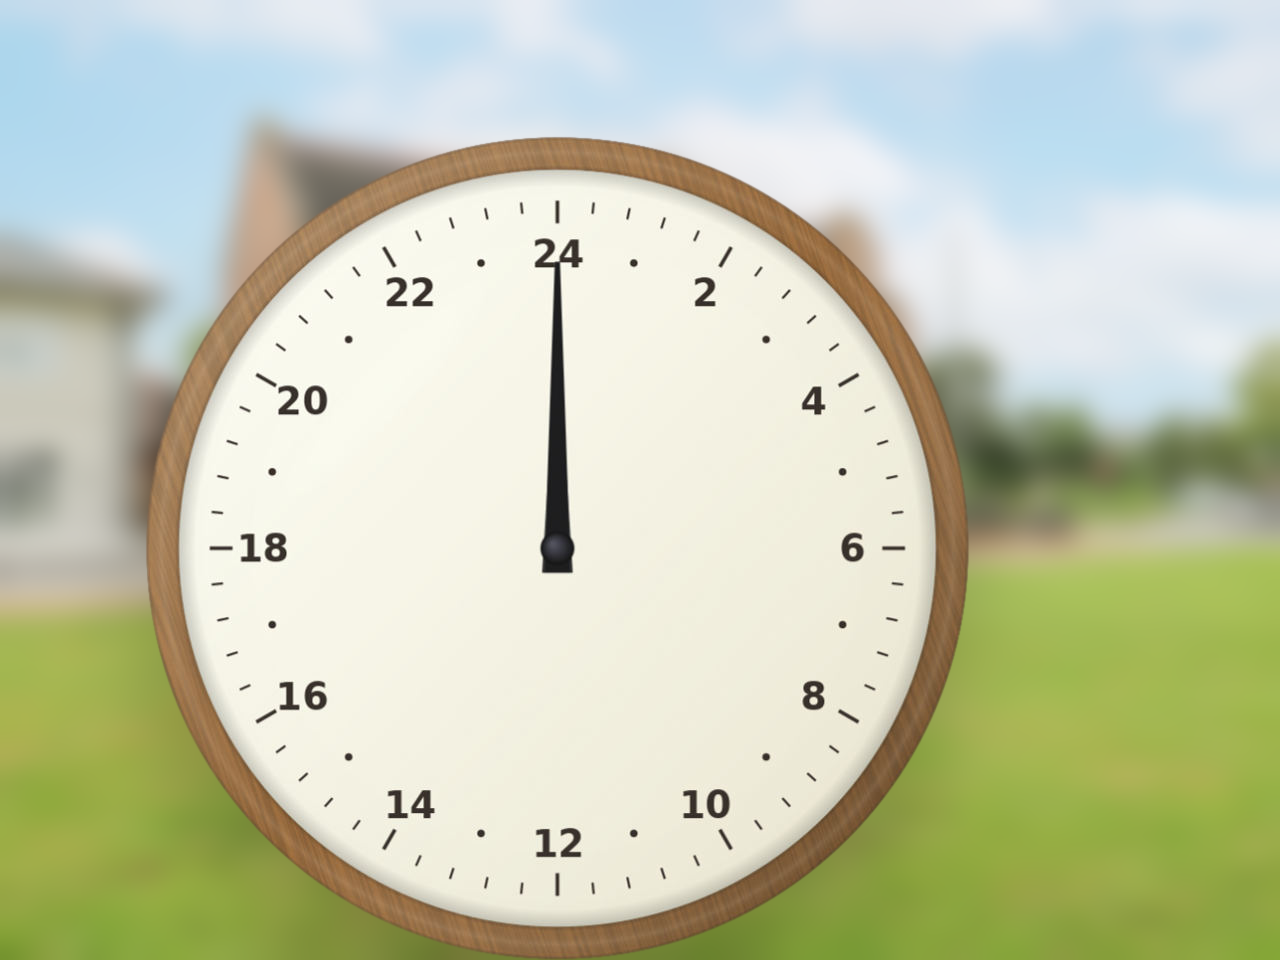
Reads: 0:00
